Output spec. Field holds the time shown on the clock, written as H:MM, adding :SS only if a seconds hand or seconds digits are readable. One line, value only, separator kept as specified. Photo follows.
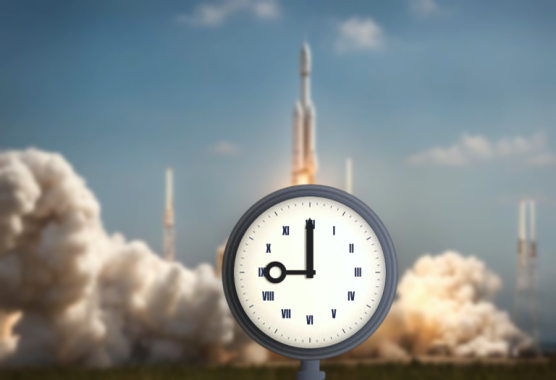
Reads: 9:00
